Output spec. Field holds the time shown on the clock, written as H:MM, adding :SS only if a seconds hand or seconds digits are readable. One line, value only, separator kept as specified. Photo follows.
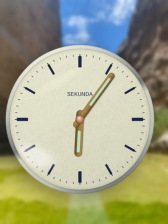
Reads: 6:06
